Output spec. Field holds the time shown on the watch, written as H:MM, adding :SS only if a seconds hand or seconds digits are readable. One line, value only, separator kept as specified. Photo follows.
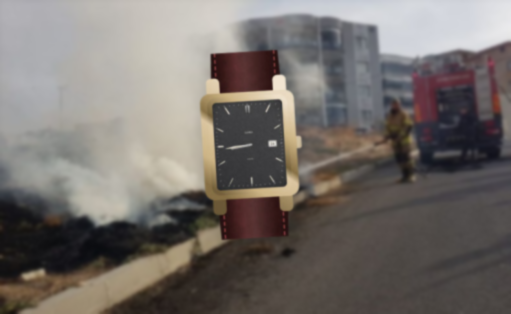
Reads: 8:44
